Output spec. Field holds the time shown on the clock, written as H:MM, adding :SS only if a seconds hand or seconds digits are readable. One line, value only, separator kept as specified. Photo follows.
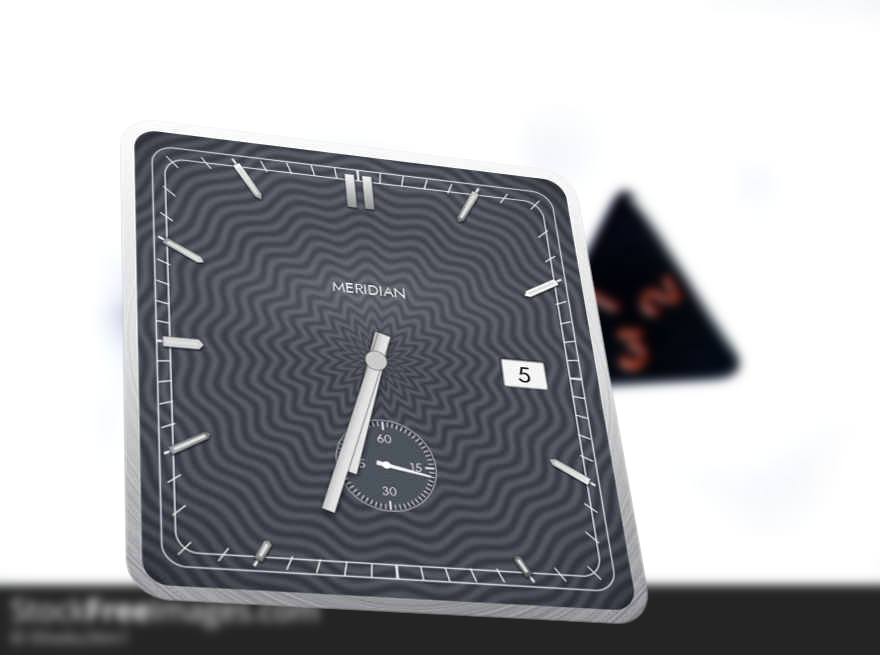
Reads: 6:33:17
